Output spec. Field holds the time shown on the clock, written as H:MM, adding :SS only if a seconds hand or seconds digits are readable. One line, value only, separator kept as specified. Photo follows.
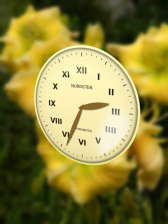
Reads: 2:34
